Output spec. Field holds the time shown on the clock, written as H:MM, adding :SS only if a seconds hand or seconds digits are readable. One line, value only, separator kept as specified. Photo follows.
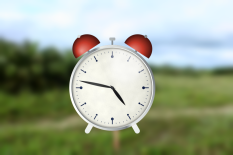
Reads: 4:47
